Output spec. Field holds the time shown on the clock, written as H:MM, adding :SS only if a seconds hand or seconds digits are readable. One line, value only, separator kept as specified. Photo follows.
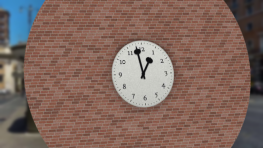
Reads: 12:58
